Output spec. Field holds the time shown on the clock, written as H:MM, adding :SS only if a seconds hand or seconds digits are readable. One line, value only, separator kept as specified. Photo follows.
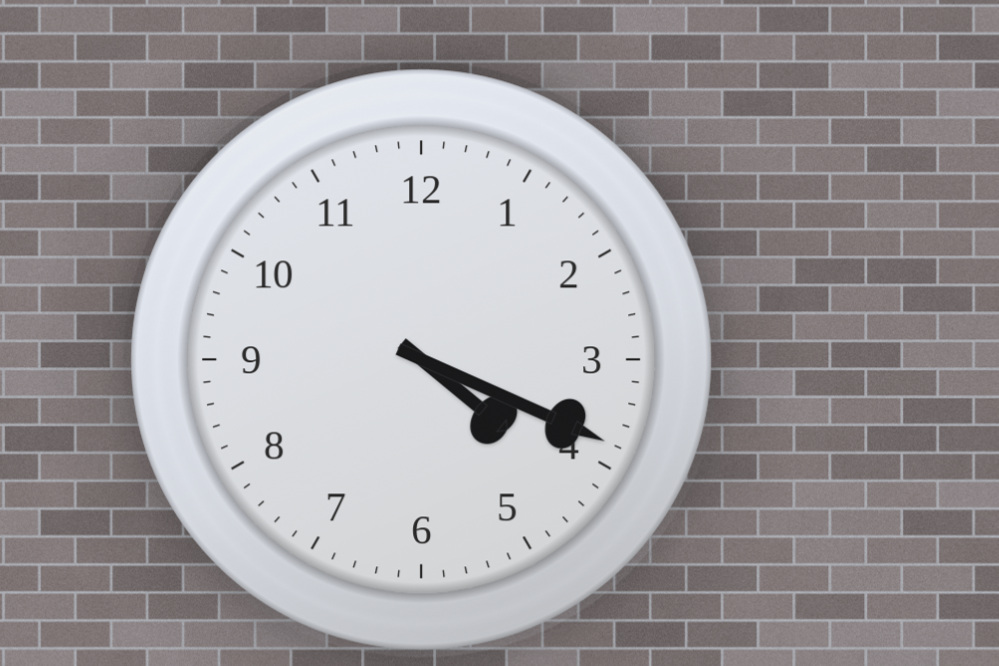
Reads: 4:19
